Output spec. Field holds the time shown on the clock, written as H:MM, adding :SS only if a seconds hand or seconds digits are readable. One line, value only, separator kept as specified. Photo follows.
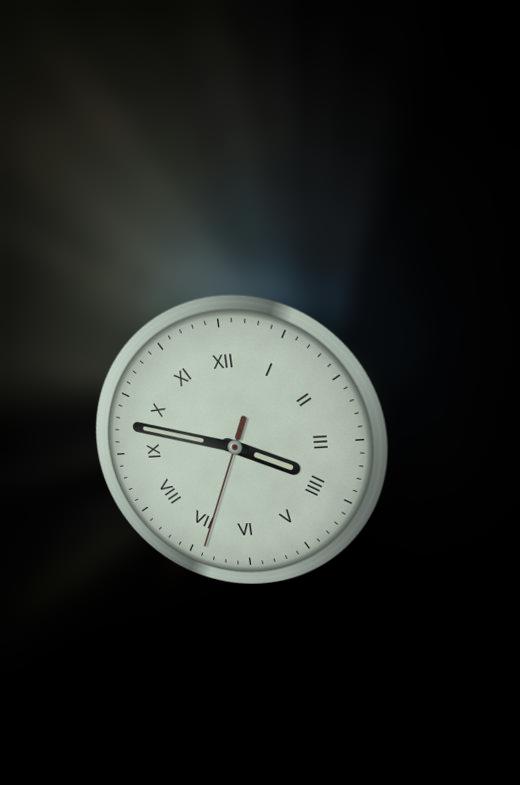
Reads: 3:47:34
